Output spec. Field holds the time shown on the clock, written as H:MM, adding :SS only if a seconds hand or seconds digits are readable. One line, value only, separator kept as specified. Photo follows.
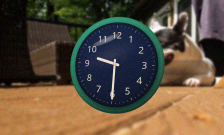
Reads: 9:30
